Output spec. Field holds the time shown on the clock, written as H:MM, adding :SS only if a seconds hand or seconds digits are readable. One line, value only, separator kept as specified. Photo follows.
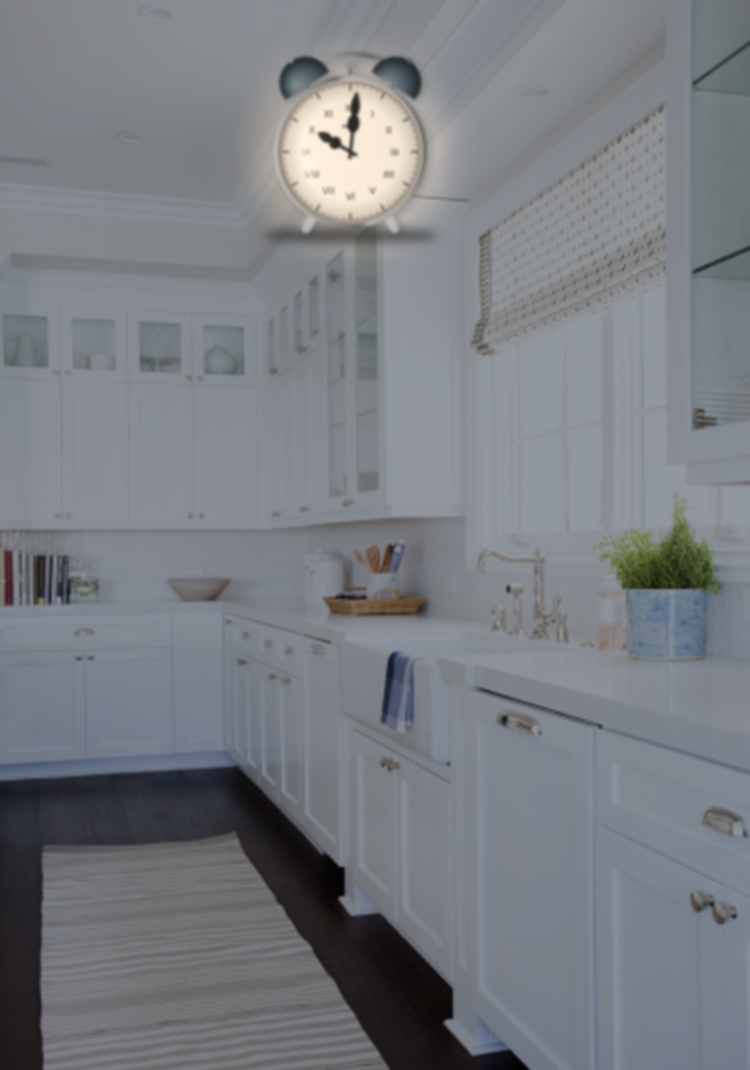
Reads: 10:01
